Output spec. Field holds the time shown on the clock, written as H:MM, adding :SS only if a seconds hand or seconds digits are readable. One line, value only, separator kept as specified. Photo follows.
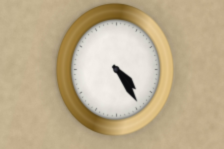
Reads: 4:24
